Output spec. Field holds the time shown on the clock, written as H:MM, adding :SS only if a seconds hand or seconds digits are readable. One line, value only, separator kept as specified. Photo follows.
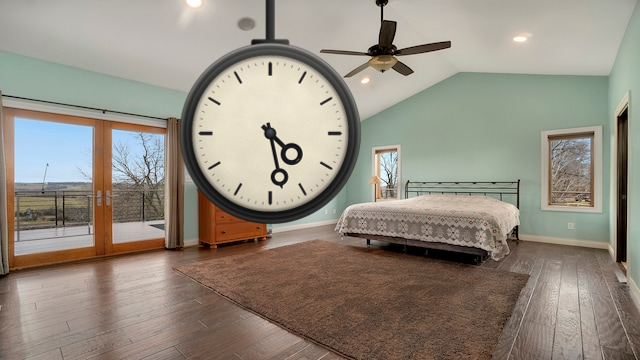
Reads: 4:28
